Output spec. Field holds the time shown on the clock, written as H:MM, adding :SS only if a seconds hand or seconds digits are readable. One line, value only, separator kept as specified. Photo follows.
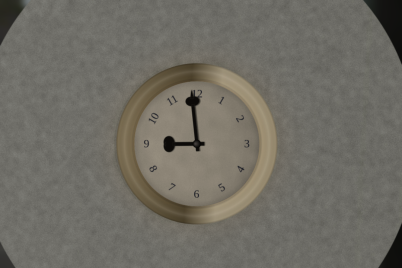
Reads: 8:59
